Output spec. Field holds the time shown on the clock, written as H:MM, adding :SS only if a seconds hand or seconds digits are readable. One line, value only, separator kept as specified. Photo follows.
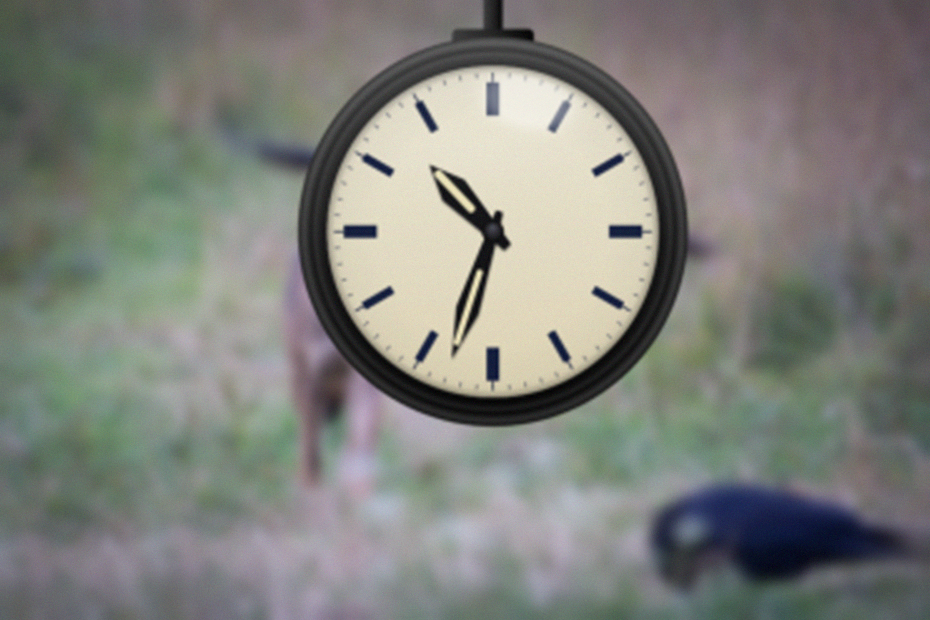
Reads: 10:33
